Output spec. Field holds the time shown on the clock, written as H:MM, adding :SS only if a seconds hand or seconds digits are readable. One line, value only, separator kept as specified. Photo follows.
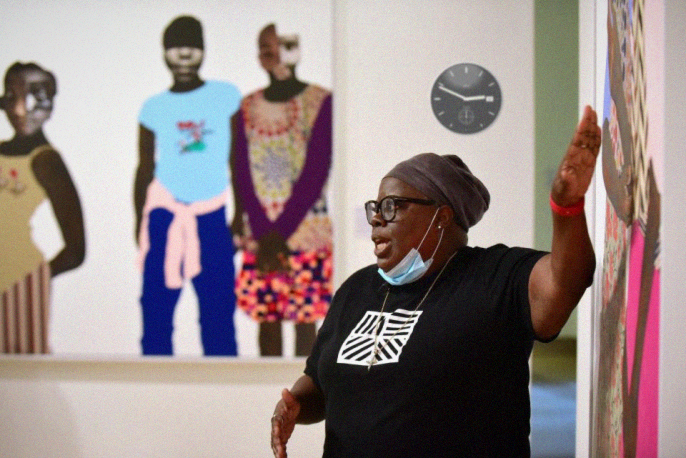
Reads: 2:49
